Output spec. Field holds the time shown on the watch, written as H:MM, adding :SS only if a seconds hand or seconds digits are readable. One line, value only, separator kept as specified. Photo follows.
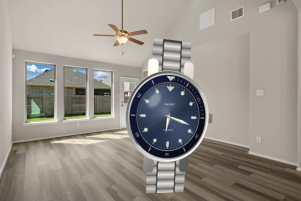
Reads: 6:18
